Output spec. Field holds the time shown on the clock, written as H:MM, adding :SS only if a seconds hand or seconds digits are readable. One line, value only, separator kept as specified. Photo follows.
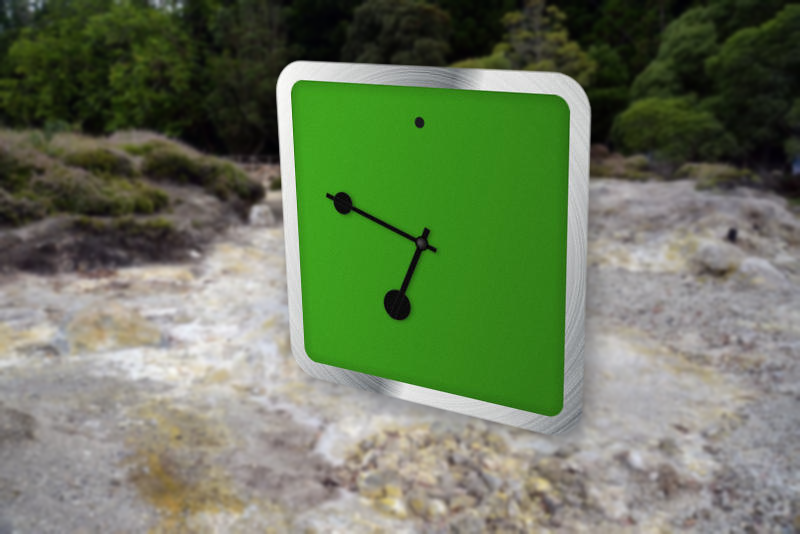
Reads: 6:48
